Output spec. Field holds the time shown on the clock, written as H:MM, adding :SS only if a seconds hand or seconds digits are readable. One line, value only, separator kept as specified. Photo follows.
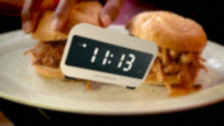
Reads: 11:13
